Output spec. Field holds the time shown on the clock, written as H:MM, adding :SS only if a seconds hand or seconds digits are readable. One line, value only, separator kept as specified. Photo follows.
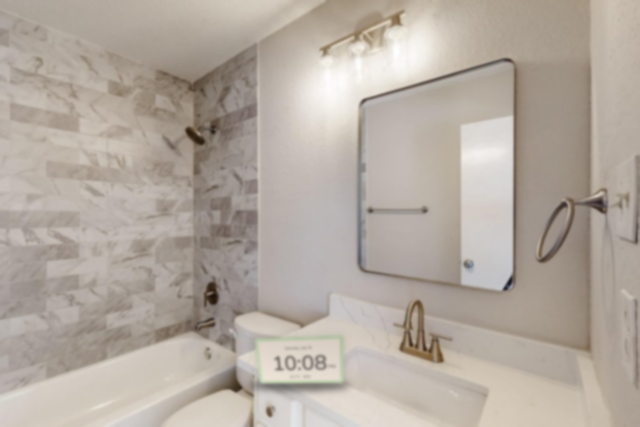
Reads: 10:08
